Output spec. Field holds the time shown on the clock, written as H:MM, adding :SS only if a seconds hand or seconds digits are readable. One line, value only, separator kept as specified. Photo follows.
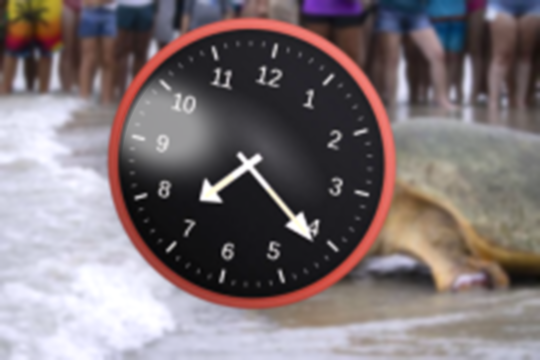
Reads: 7:21
